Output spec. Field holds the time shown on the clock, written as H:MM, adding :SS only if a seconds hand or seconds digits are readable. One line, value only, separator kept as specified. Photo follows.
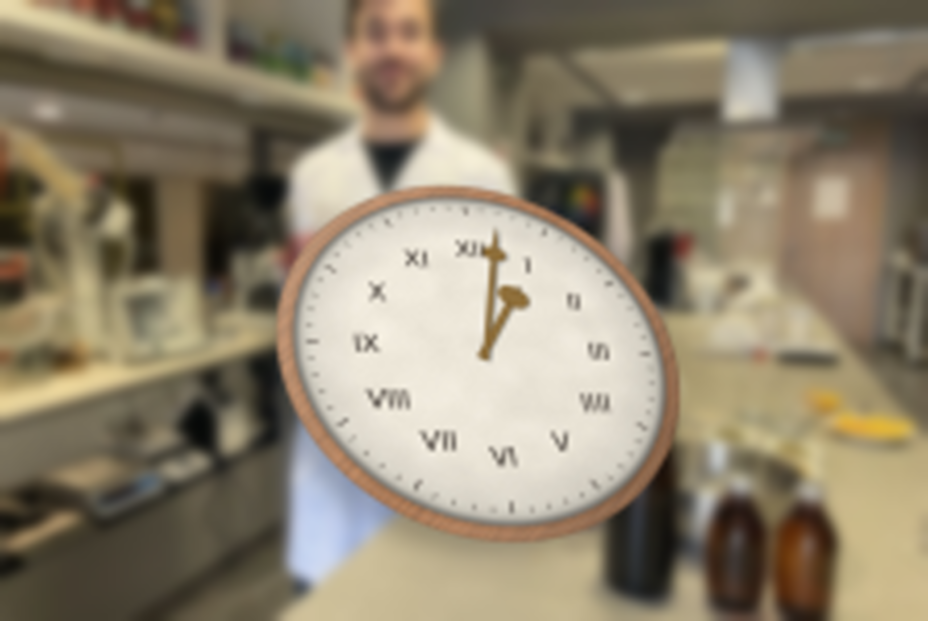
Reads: 1:02
